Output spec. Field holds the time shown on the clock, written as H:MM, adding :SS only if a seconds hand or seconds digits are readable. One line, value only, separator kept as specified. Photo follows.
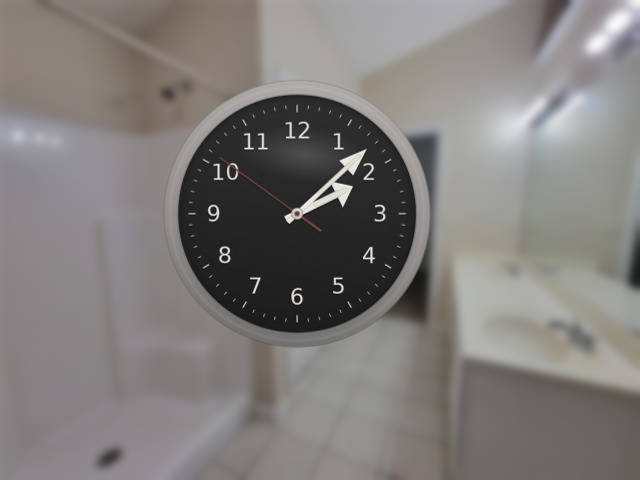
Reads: 2:07:51
